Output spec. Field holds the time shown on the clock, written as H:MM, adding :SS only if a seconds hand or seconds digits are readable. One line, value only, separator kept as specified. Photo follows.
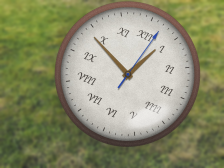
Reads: 12:49:02
